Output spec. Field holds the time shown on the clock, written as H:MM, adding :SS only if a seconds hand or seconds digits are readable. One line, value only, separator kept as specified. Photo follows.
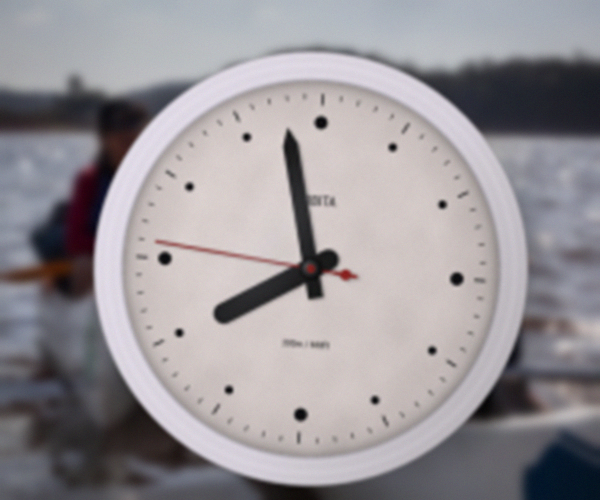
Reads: 7:57:46
